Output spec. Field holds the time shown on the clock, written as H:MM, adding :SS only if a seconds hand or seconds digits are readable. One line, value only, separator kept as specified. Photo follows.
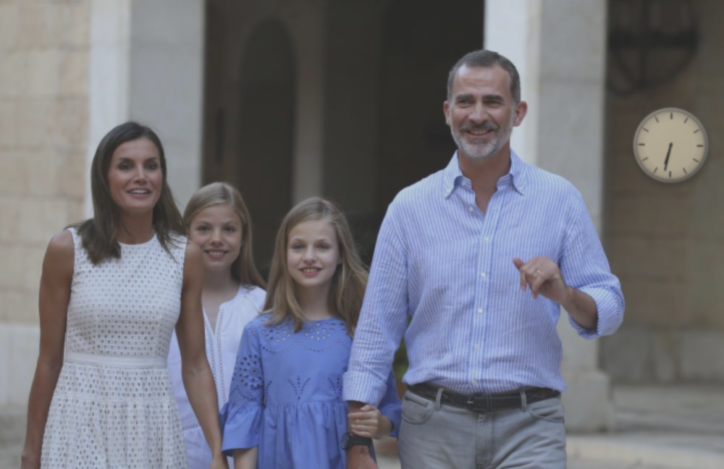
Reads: 6:32
